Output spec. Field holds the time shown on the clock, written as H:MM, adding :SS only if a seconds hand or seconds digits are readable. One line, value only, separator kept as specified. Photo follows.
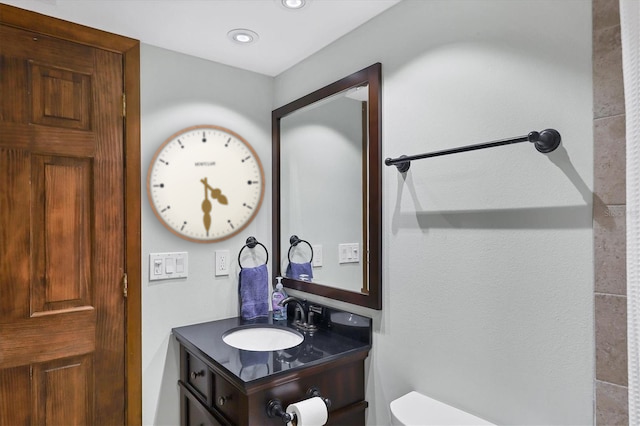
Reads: 4:30
